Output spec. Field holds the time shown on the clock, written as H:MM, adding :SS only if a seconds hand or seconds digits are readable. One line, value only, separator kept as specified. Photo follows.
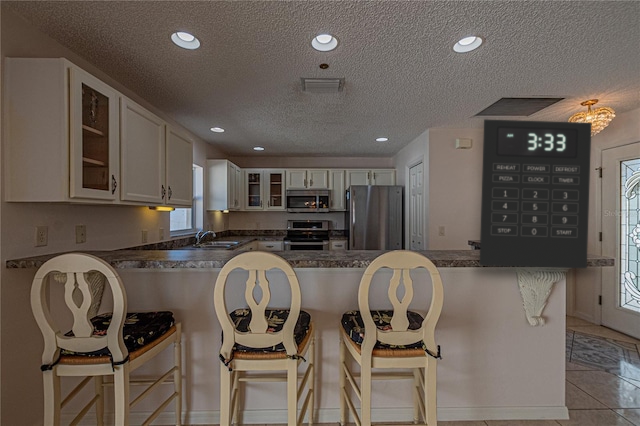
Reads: 3:33
